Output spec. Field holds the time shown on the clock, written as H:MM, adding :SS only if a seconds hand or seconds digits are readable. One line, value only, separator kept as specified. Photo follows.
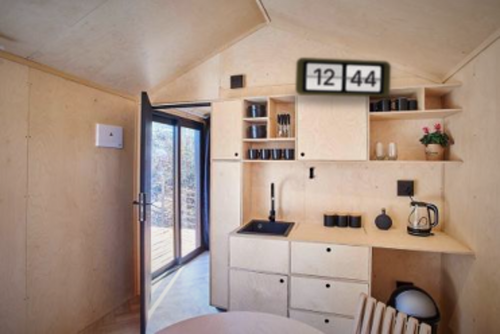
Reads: 12:44
